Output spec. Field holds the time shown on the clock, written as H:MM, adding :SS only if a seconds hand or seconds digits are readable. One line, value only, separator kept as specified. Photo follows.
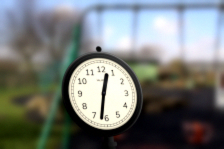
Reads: 12:32
